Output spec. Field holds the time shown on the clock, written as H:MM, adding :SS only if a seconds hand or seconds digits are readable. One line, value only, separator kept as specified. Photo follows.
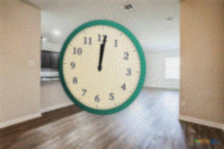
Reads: 12:01
